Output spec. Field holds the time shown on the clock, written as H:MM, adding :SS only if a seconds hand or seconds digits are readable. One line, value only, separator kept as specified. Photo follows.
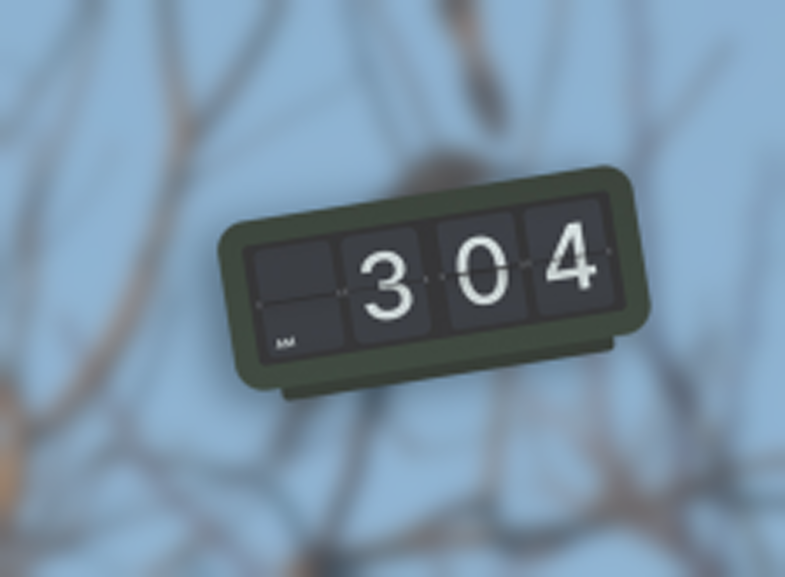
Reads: 3:04
